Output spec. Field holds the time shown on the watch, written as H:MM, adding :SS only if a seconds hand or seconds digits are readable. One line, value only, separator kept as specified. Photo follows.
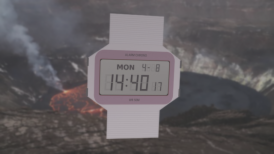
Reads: 14:40:17
